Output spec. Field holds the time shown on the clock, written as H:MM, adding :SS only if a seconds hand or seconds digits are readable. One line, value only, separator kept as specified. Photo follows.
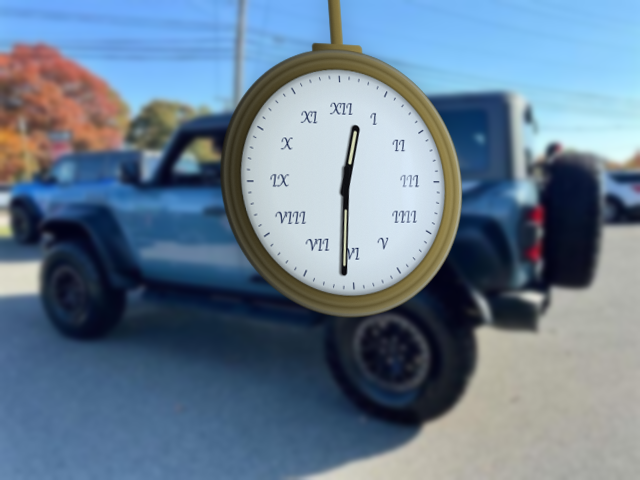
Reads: 12:31
